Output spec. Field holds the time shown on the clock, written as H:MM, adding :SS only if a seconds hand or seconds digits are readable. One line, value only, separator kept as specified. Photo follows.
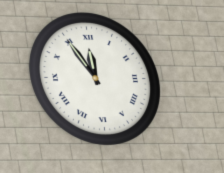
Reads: 11:55
